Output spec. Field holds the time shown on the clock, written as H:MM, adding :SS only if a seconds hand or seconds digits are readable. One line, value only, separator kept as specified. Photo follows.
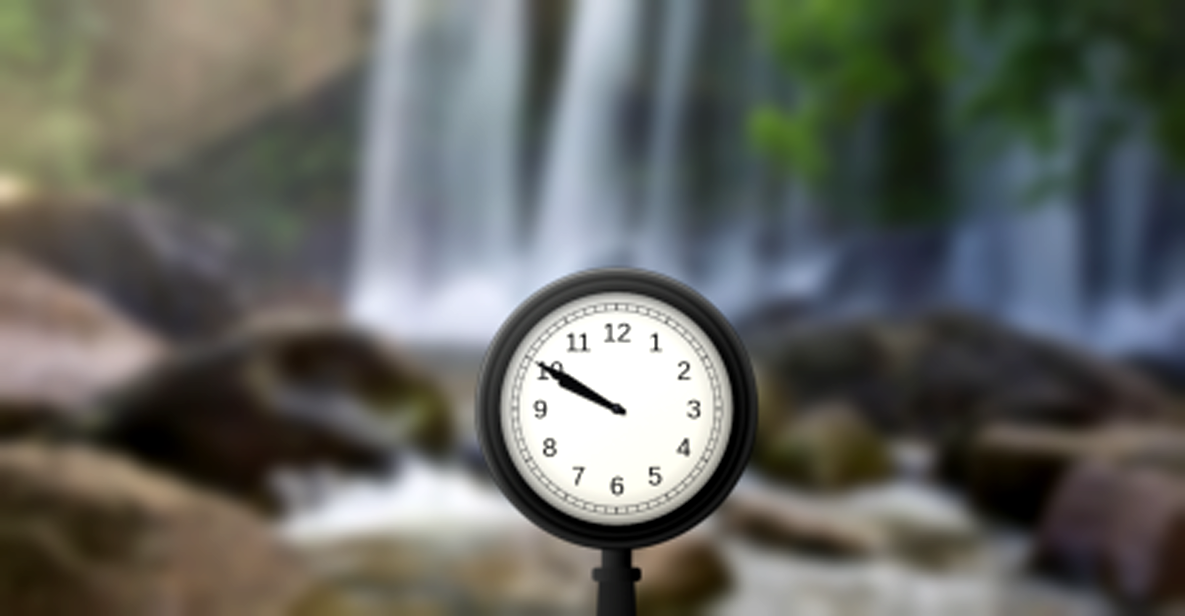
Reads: 9:50
